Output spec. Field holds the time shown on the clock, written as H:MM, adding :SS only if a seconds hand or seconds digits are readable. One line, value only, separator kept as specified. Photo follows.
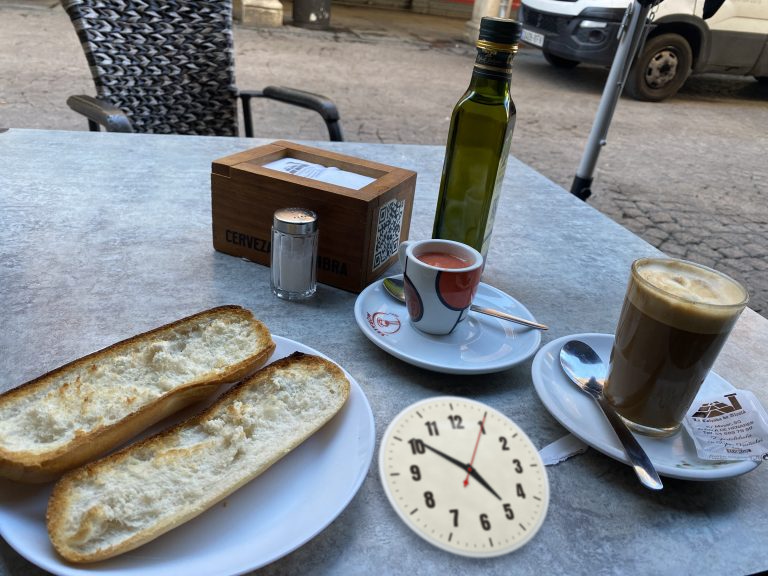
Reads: 4:51:05
